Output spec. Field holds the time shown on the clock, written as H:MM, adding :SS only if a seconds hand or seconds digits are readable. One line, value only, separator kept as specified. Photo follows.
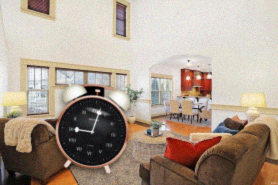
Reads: 9:02
